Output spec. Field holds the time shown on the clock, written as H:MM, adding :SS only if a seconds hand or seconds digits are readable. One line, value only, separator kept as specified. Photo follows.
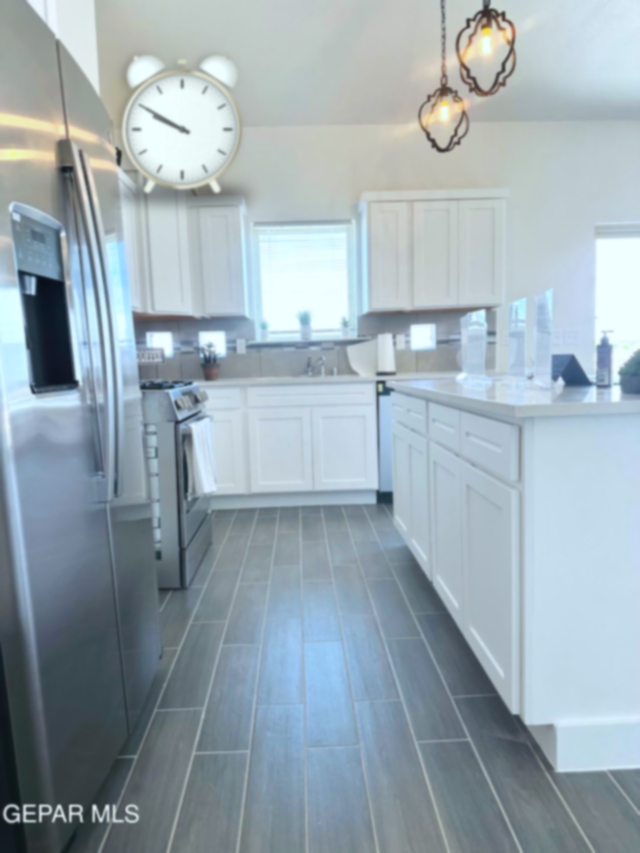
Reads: 9:50
